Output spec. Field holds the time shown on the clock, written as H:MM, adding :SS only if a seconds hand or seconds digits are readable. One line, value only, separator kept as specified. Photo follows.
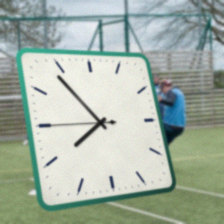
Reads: 7:53:45
